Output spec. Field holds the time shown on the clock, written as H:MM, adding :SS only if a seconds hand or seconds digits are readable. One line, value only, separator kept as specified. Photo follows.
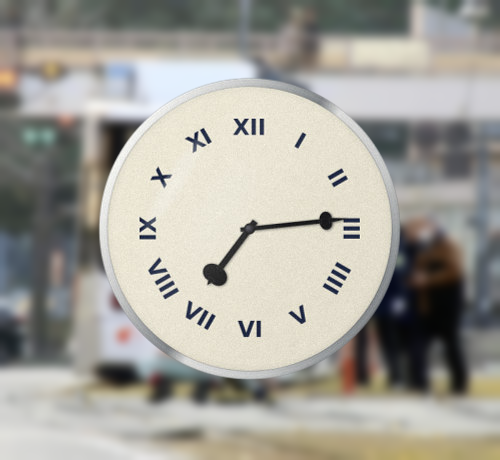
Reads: 7:14
